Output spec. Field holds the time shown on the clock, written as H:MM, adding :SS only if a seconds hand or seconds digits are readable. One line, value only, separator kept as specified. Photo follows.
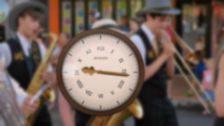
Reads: 9:16
